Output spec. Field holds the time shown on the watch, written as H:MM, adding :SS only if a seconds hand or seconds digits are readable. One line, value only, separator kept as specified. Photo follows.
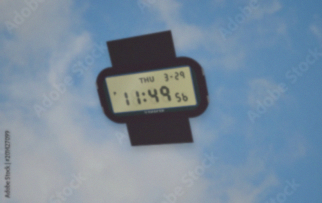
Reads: 11:49
